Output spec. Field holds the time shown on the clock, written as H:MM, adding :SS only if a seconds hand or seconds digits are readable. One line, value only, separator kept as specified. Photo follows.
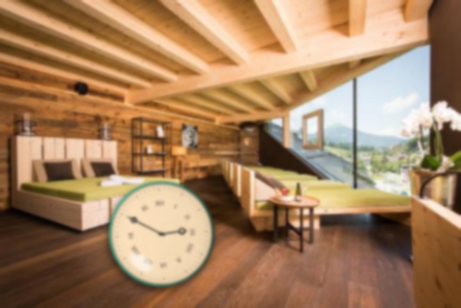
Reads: 2:50
